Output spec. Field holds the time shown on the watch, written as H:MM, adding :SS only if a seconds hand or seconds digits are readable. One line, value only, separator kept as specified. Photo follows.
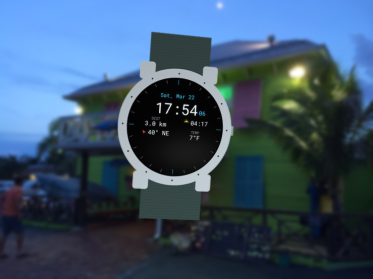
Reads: 17:54
